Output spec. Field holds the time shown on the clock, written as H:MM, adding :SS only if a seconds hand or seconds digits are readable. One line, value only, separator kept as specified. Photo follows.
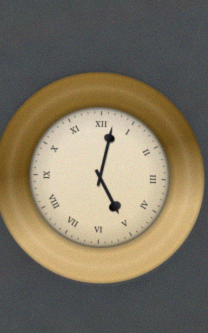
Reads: 5:02
